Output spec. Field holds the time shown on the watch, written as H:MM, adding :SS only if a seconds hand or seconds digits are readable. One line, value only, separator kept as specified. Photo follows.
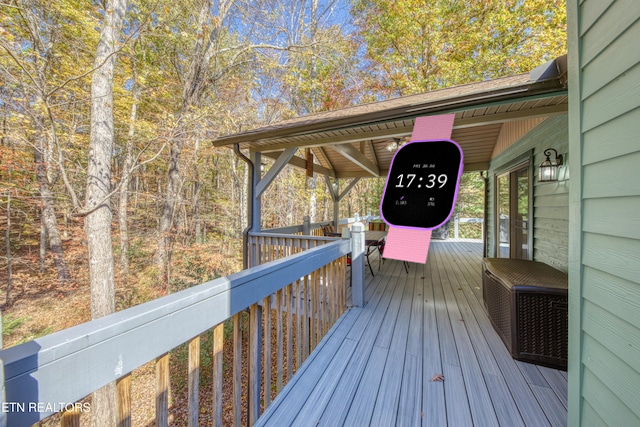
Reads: 17:39
